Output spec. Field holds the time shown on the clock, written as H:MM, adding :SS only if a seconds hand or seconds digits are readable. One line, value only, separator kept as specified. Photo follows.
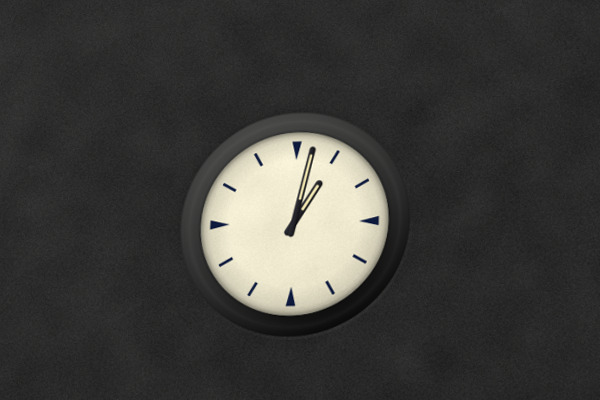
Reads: 1:02
